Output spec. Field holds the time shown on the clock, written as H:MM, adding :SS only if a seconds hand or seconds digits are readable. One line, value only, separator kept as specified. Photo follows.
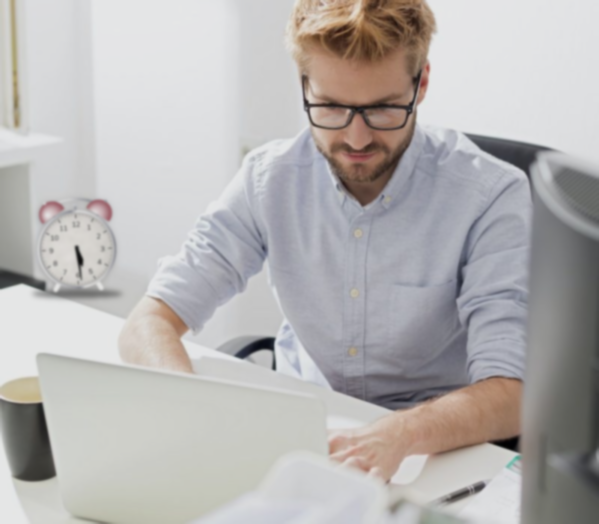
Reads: 5:29
